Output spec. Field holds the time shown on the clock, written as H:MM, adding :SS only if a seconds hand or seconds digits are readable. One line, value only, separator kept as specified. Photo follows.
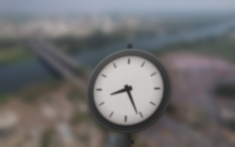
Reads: 8:26
